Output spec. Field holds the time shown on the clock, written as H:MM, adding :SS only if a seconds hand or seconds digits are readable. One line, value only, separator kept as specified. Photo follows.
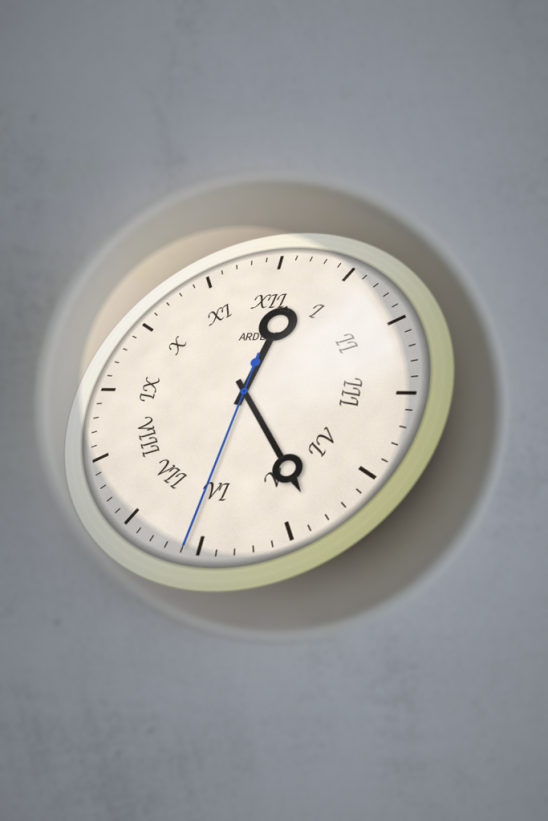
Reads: 12:23:31
